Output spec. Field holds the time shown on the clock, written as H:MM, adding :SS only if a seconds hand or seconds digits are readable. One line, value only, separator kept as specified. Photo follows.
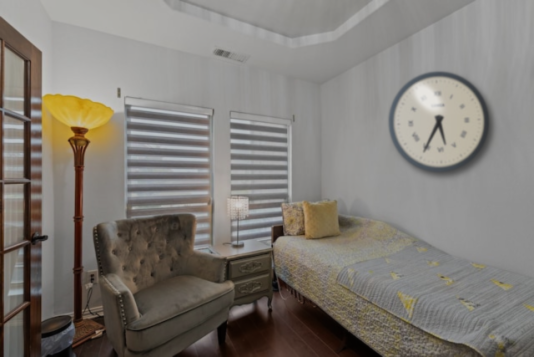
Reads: 5:35
